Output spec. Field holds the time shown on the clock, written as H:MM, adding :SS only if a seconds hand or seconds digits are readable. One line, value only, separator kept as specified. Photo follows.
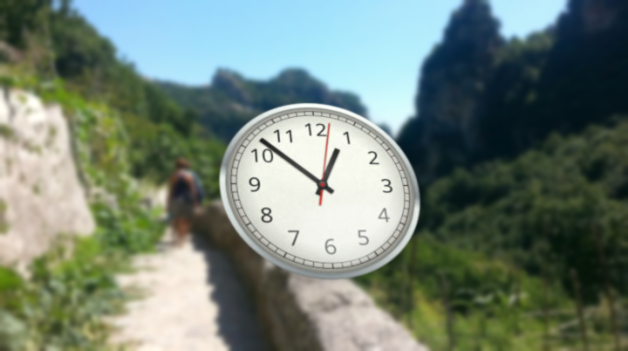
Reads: 12:52:02
